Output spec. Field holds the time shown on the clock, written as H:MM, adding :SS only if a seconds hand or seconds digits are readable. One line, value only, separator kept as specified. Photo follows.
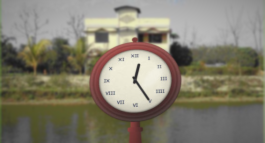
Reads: 12:25
